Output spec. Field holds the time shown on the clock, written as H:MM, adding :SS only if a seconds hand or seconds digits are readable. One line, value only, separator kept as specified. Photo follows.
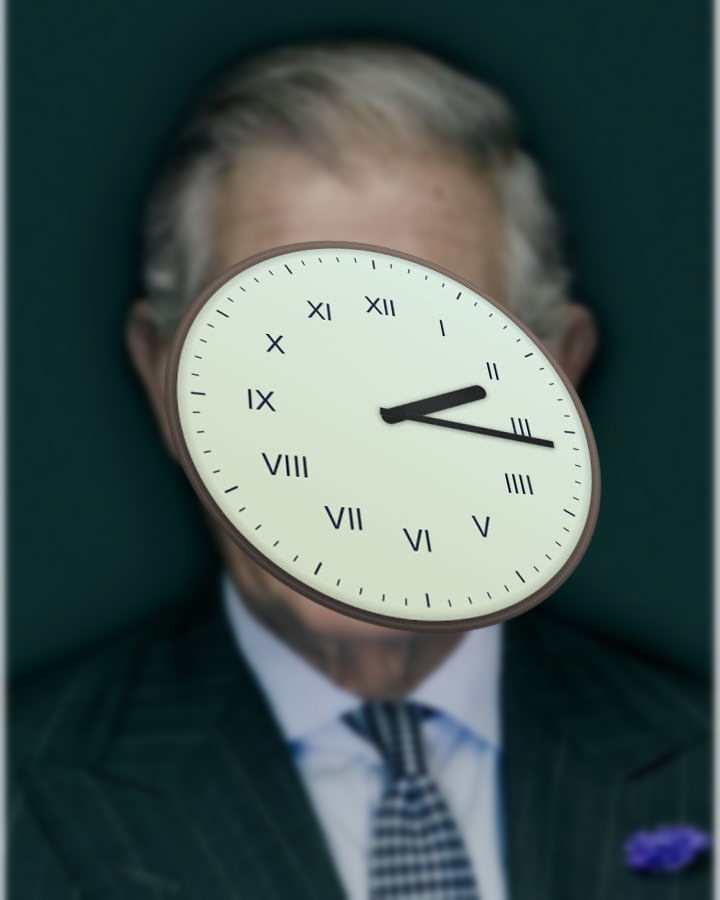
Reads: 2:16
